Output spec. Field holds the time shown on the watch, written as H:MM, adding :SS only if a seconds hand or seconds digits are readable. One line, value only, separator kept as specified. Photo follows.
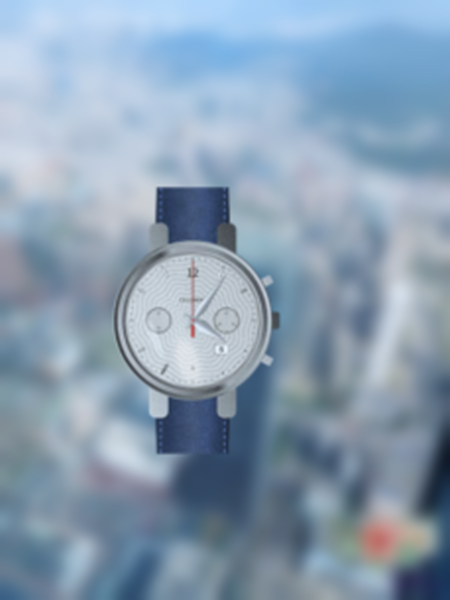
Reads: 4:06
